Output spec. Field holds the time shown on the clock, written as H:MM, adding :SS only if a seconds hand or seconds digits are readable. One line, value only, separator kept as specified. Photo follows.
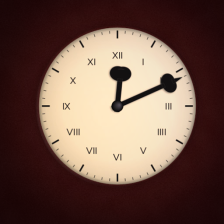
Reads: 12:11
